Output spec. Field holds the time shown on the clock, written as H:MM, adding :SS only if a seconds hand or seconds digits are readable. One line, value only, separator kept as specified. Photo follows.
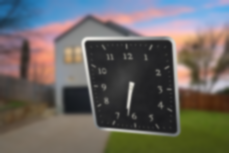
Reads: 6:32
